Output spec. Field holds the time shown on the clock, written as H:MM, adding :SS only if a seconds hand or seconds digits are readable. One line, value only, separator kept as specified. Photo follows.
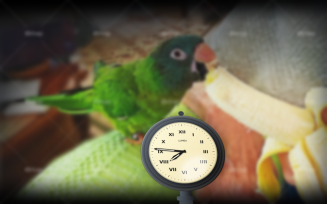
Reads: 7:46
